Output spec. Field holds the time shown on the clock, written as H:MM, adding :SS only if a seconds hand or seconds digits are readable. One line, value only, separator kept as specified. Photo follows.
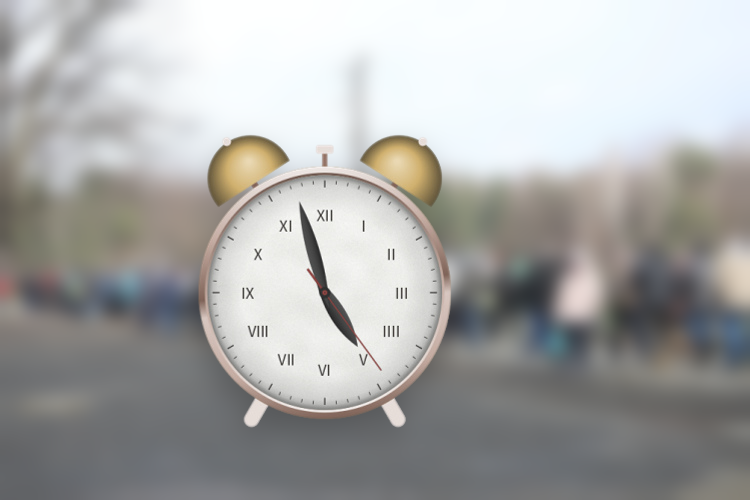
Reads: 4:57:24
